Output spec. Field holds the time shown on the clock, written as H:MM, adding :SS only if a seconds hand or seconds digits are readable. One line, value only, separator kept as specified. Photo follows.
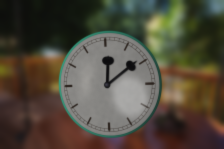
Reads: 12:09
